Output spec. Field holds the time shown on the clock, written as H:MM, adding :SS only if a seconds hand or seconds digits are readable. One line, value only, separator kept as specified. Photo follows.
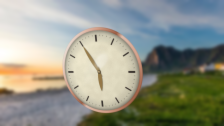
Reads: 5:55
